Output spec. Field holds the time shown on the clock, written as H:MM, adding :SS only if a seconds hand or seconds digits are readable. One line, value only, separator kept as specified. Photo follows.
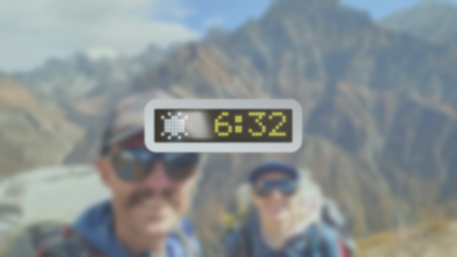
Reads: 6:32
